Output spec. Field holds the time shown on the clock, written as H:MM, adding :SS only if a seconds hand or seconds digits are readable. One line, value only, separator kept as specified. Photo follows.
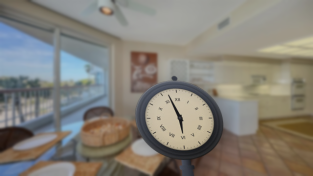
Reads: 5:57
